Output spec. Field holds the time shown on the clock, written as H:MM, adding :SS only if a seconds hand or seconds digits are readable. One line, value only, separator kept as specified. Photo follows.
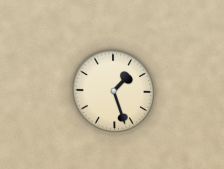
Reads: 1:27
